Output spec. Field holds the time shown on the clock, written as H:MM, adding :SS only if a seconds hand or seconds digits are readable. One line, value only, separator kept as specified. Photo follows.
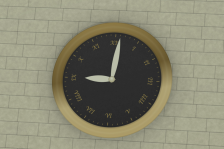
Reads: 9:01
